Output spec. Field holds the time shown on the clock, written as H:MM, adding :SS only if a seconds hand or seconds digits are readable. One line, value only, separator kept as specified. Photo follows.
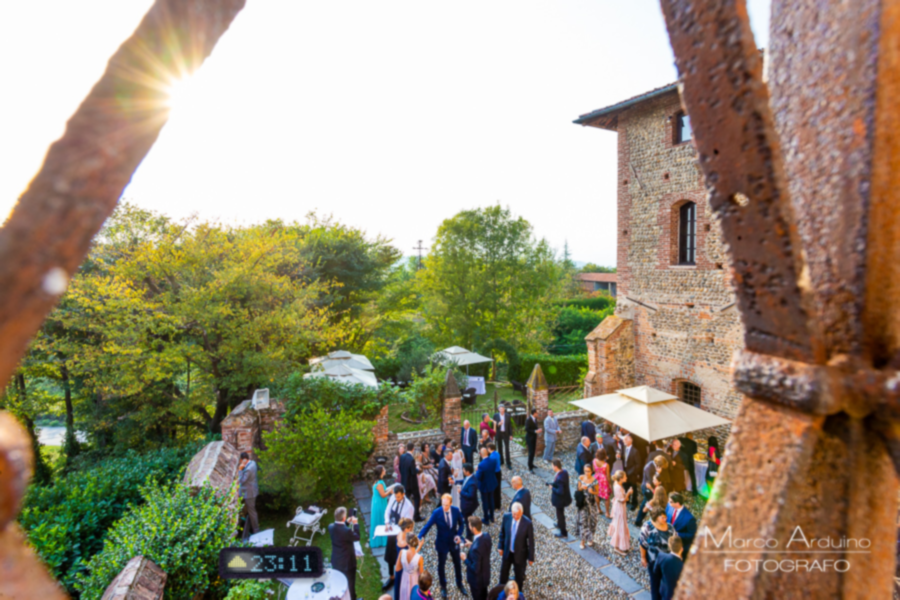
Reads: 23:11
